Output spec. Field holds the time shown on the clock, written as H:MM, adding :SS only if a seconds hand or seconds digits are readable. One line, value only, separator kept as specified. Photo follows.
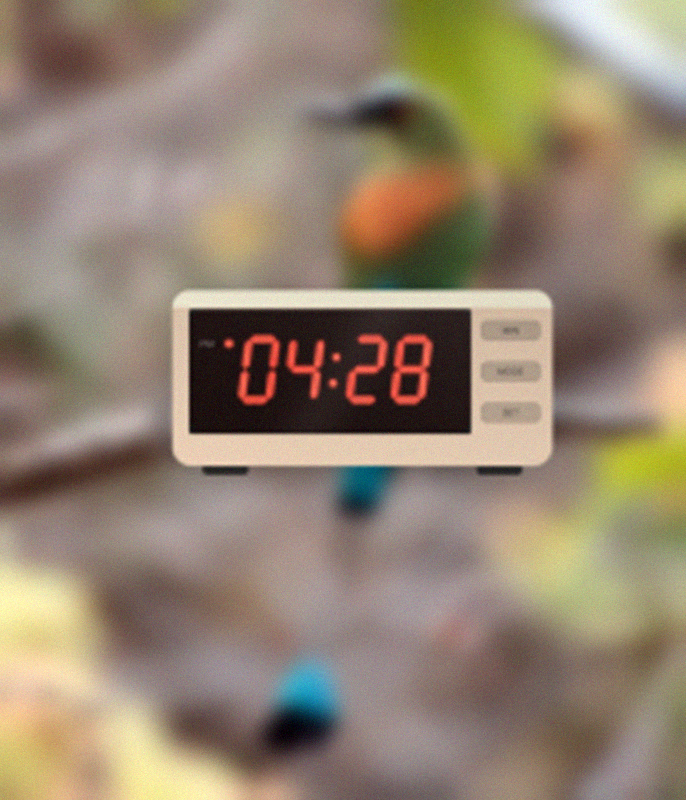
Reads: 4:28
